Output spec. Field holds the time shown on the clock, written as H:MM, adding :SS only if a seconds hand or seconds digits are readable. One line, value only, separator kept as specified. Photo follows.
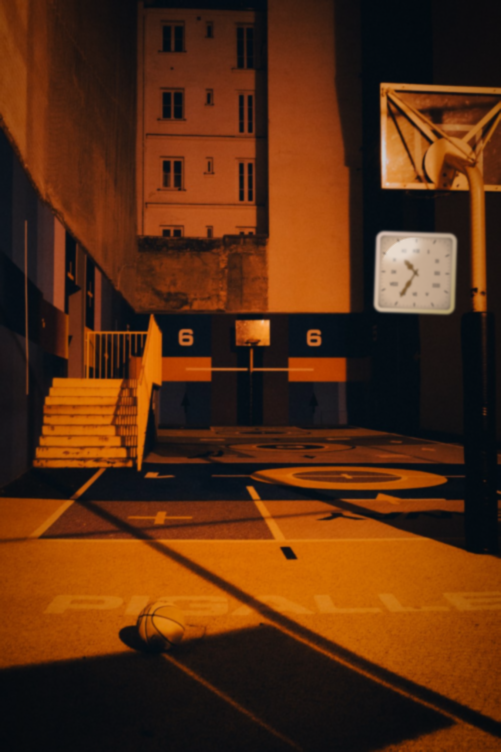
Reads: 10:35
